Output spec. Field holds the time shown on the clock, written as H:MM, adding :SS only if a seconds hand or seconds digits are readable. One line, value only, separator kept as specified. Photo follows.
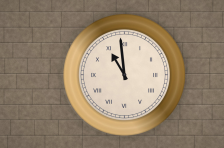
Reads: 10:59
